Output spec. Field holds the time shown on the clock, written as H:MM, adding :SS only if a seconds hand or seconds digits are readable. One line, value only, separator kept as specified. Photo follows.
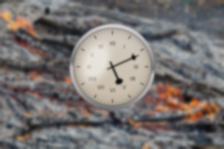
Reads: 5:11
